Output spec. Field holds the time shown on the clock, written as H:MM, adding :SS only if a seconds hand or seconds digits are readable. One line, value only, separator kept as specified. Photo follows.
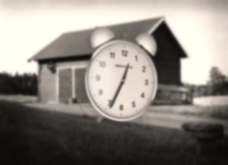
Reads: 12:34
